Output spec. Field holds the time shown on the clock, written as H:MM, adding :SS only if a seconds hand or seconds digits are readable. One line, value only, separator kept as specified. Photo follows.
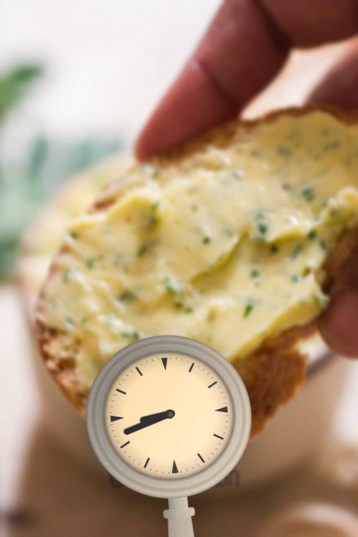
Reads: 8:42
